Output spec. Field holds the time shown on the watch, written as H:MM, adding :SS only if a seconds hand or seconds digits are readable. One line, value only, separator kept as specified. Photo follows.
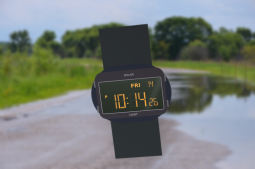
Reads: 10:14:26
